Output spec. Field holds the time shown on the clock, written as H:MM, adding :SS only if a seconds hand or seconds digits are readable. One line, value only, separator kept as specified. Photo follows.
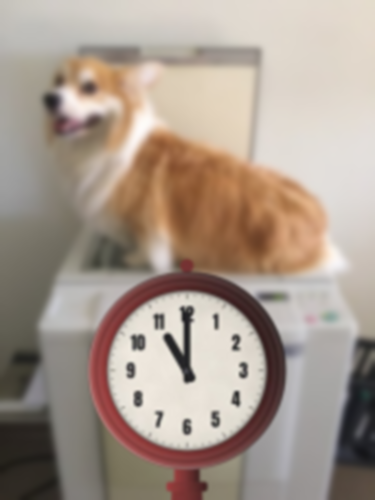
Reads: 11:00
